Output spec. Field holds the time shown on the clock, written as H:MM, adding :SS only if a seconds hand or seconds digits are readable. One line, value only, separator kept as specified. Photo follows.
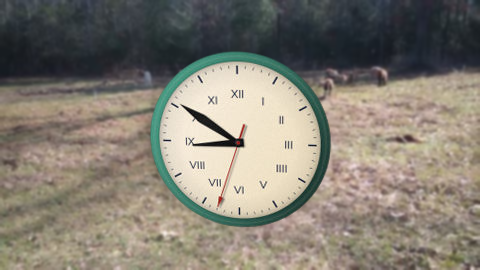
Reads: 8:50:33
